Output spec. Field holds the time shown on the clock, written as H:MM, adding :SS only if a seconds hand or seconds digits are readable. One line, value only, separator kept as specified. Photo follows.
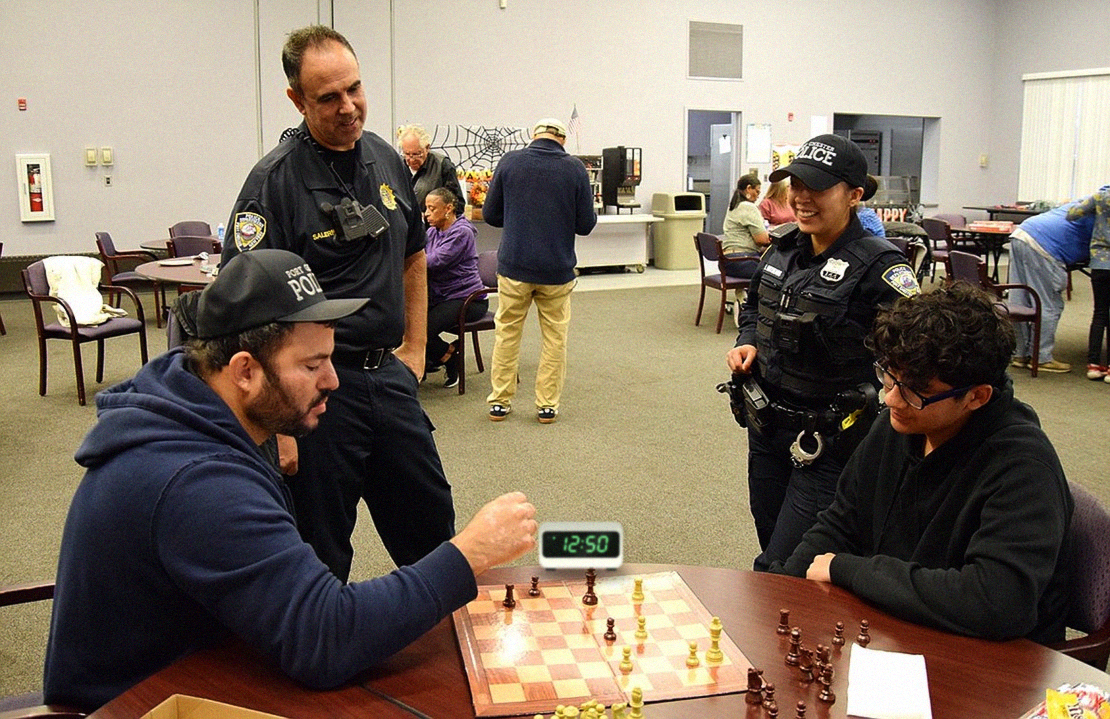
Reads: 12:50
